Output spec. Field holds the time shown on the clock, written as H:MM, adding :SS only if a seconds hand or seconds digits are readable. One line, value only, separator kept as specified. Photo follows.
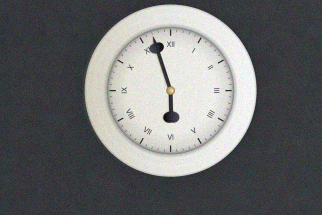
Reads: 5:57
